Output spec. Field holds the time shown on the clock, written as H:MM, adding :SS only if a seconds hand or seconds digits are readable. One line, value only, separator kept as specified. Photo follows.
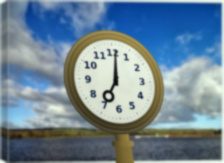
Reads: 7:01
